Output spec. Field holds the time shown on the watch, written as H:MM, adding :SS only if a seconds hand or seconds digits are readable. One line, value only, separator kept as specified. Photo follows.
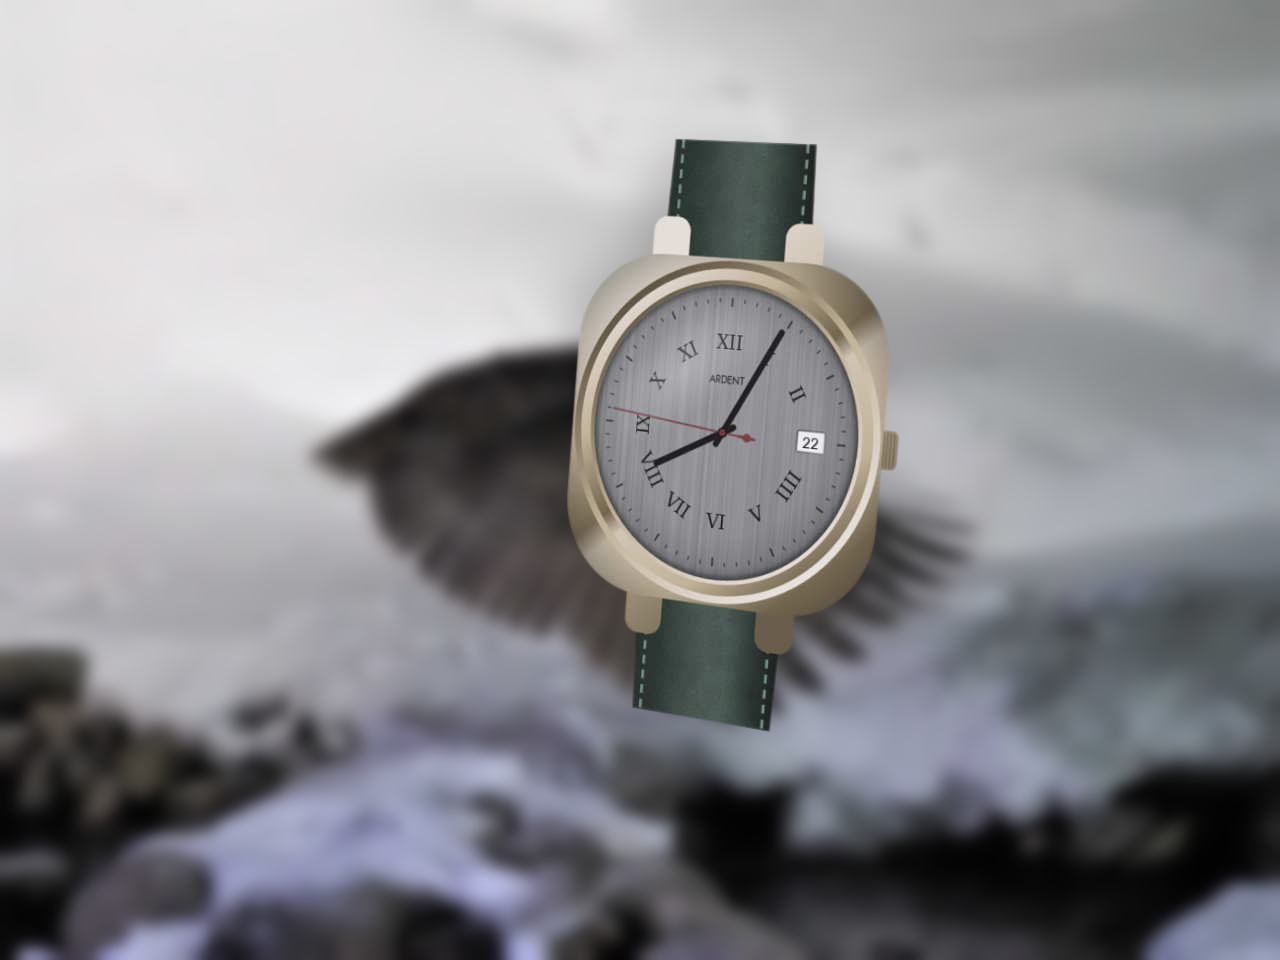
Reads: 8:04:46
